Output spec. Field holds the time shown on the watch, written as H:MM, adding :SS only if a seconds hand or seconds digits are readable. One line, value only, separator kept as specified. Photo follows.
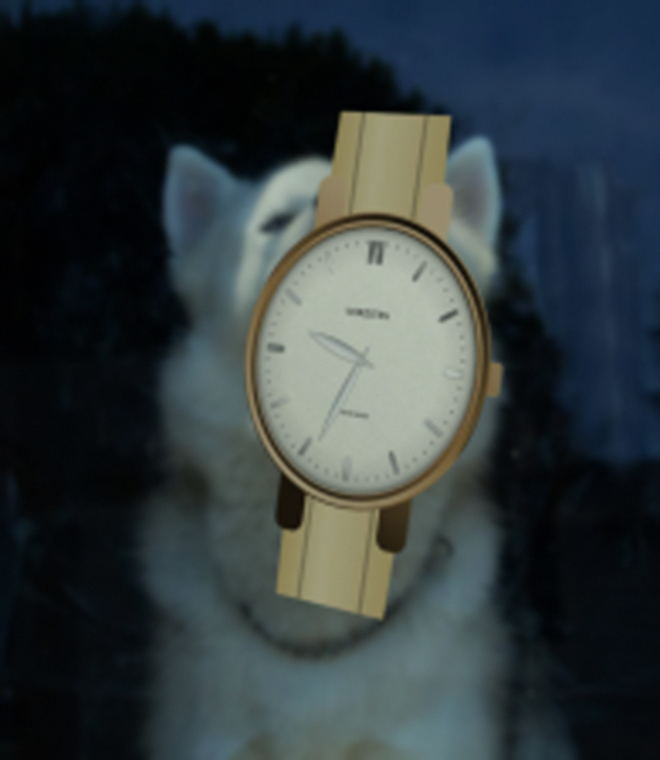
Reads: 9:34
